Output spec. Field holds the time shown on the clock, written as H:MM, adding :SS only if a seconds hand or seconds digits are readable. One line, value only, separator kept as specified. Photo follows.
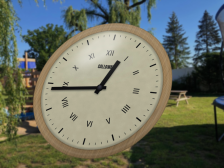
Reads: 12:44
